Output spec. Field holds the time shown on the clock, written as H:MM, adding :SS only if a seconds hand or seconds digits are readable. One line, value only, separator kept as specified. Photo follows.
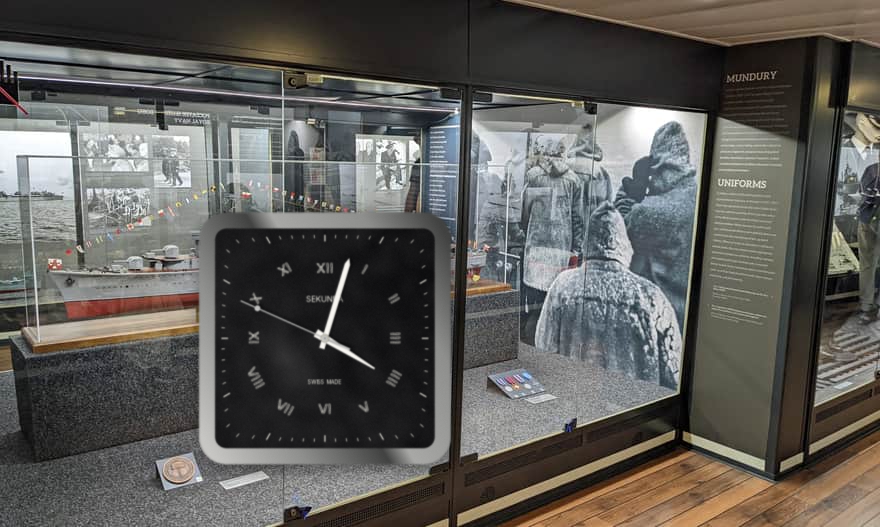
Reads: 4:02:49
